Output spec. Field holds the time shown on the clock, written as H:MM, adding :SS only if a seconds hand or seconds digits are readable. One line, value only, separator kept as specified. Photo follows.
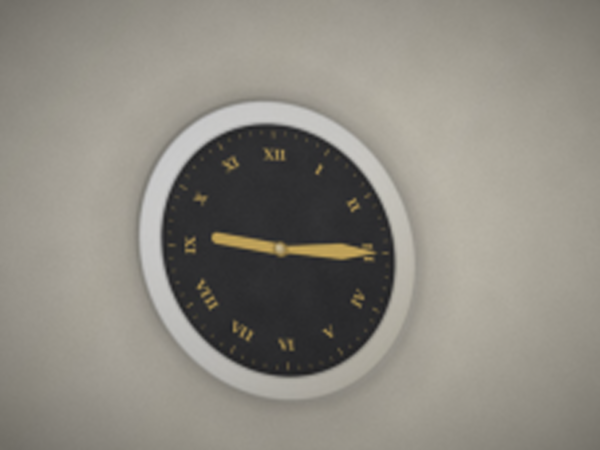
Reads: 9:15
